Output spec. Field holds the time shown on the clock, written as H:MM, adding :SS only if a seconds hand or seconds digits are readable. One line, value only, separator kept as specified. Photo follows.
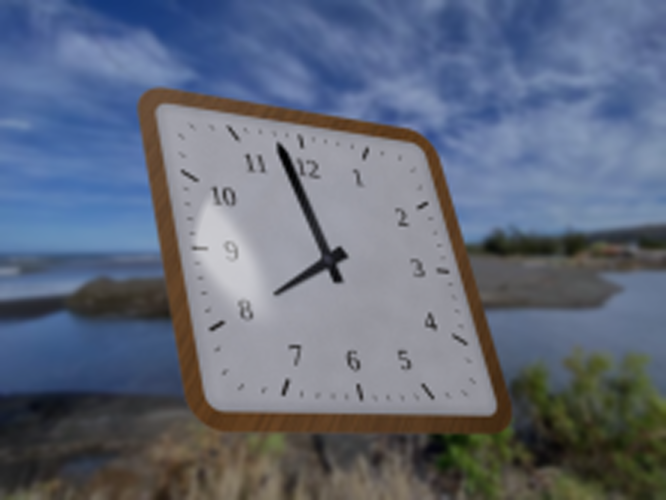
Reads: 7:58
